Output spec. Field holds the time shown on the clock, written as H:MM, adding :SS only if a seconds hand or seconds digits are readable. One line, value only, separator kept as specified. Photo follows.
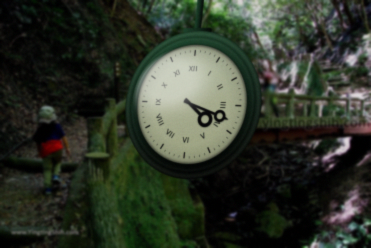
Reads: 4:18
